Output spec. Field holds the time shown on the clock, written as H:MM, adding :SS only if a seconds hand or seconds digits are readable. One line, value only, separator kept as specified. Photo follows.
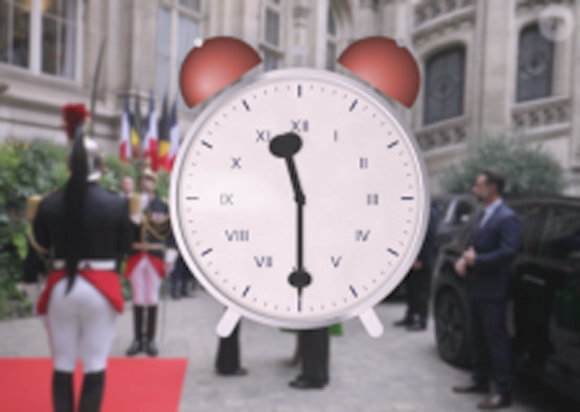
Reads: 11:30
